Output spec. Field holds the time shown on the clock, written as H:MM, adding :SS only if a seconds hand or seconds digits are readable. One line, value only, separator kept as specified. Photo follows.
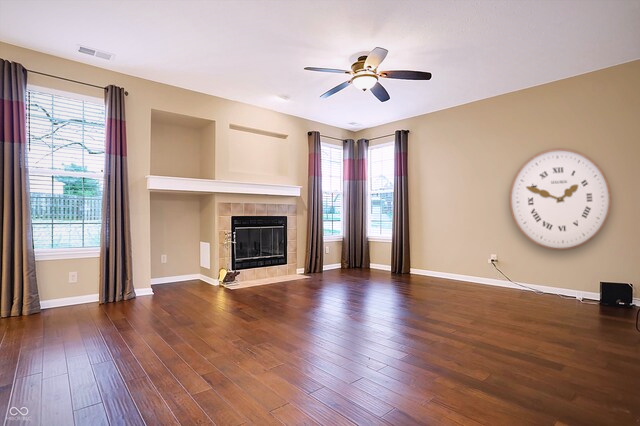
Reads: 1:49
